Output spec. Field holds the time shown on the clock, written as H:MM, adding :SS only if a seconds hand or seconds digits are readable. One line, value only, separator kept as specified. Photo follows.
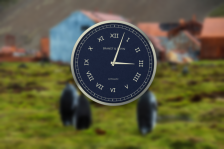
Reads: 3:03
